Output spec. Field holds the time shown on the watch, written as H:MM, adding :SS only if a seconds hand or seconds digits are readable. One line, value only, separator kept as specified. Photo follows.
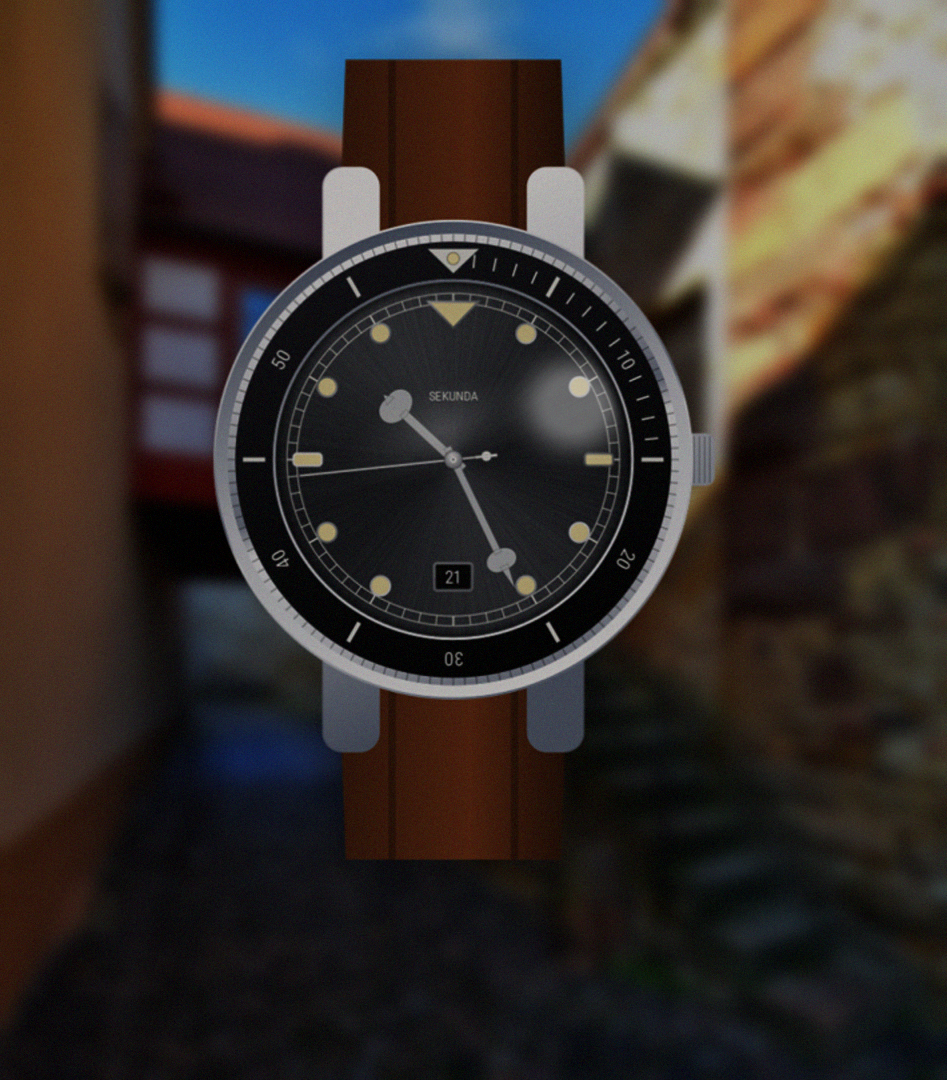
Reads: 10:25:44
